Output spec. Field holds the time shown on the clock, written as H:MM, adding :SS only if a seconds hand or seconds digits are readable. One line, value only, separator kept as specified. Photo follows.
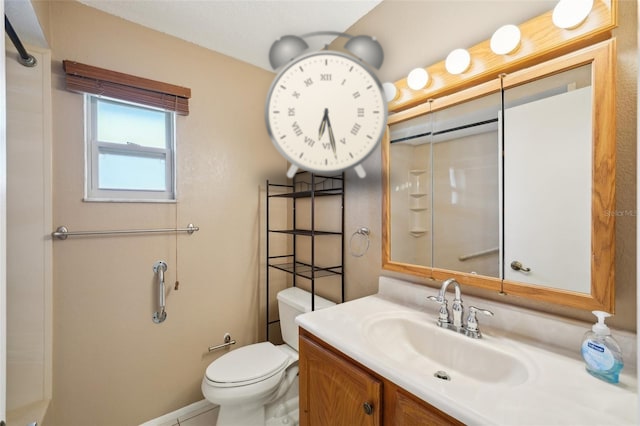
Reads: 6:28
